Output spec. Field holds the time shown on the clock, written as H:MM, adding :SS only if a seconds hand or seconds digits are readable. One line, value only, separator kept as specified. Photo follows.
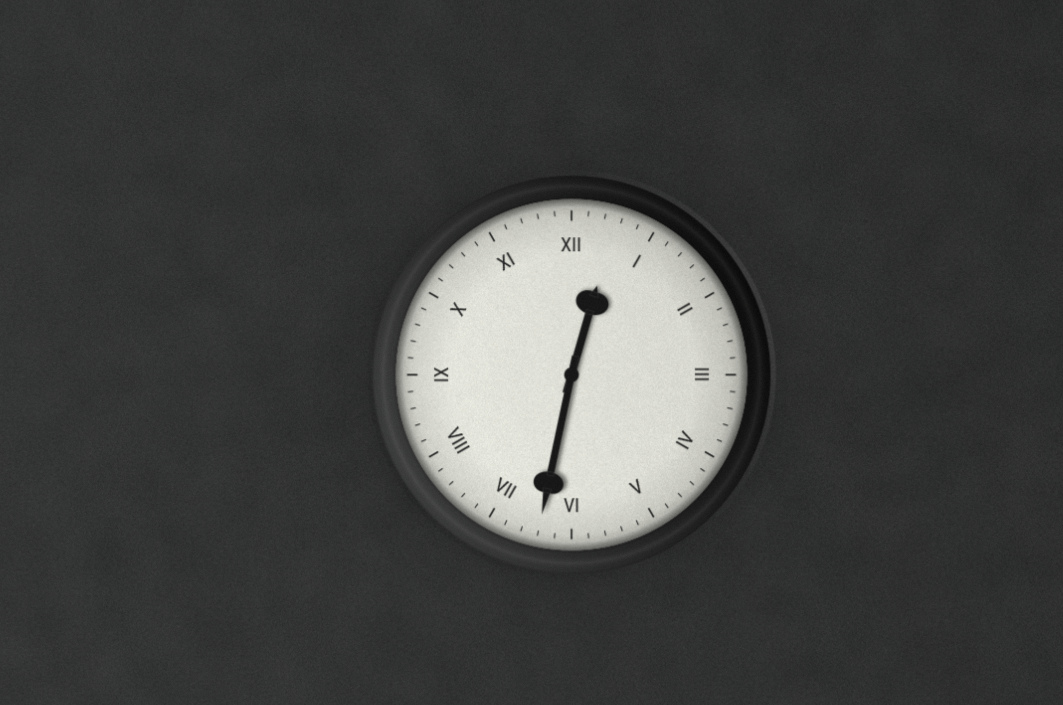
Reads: 12:32
